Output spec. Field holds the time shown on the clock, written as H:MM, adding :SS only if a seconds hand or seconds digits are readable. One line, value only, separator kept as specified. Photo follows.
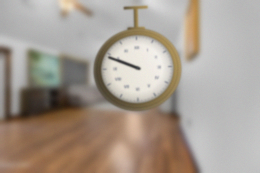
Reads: 9:49
